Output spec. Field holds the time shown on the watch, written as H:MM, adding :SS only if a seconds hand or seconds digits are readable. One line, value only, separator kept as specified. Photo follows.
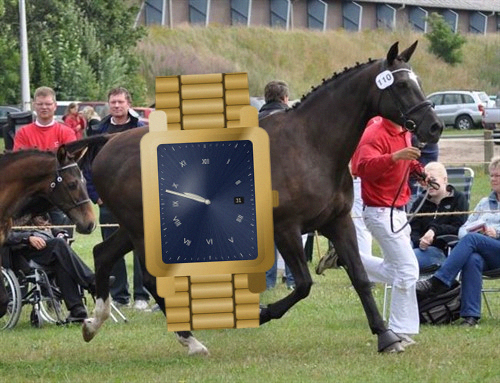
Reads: 9:48
